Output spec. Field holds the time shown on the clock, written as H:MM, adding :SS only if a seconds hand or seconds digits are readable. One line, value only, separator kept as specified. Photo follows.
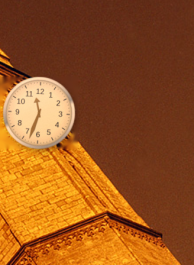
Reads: 11:33
